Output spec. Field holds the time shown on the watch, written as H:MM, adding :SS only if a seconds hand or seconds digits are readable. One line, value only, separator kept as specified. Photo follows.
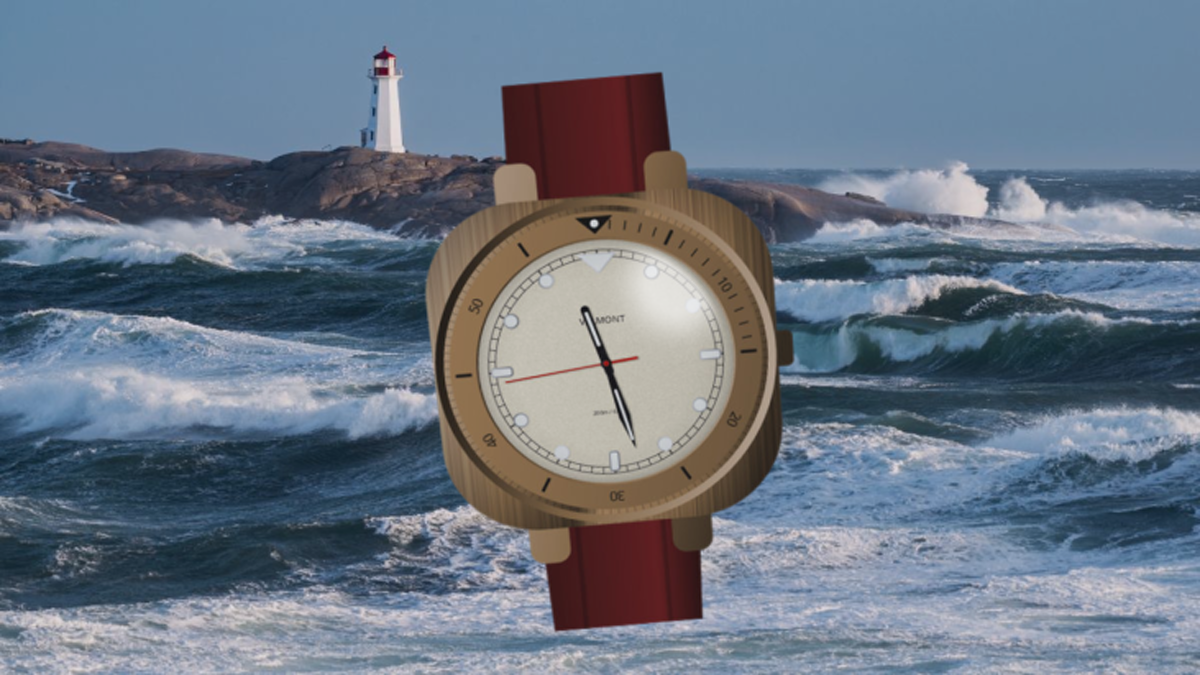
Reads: 11:27:44
